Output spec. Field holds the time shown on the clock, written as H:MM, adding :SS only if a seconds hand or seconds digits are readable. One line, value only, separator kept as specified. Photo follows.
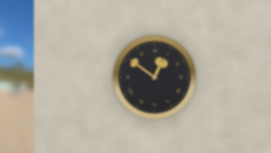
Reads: 12:51
